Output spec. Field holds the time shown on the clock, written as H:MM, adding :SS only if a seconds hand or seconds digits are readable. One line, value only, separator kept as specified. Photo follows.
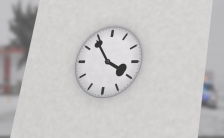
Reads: 3:54
